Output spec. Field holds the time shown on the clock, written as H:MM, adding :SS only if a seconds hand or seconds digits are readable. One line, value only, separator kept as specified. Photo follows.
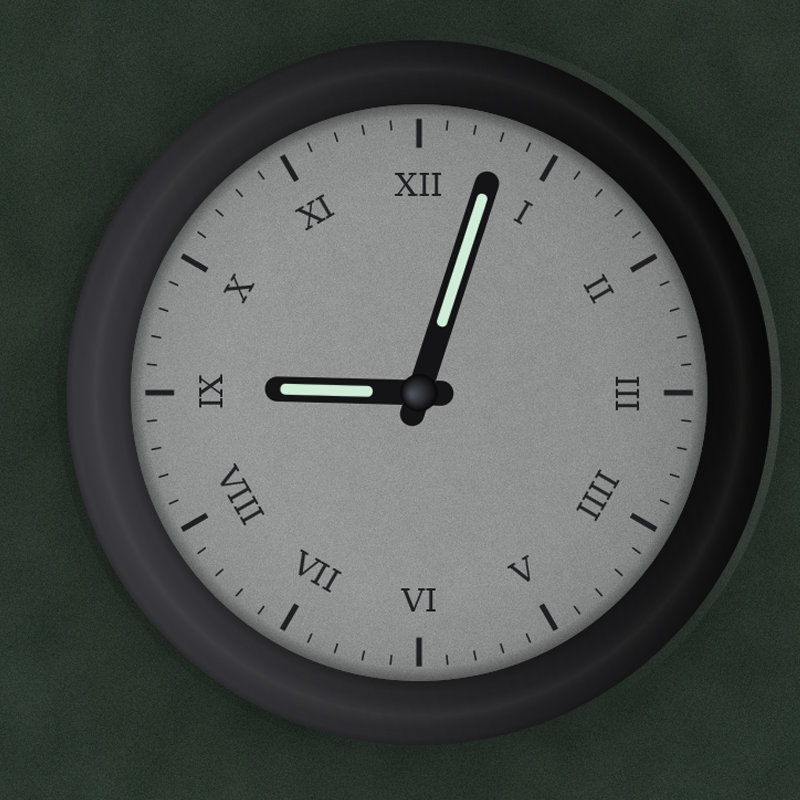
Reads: 9:03
